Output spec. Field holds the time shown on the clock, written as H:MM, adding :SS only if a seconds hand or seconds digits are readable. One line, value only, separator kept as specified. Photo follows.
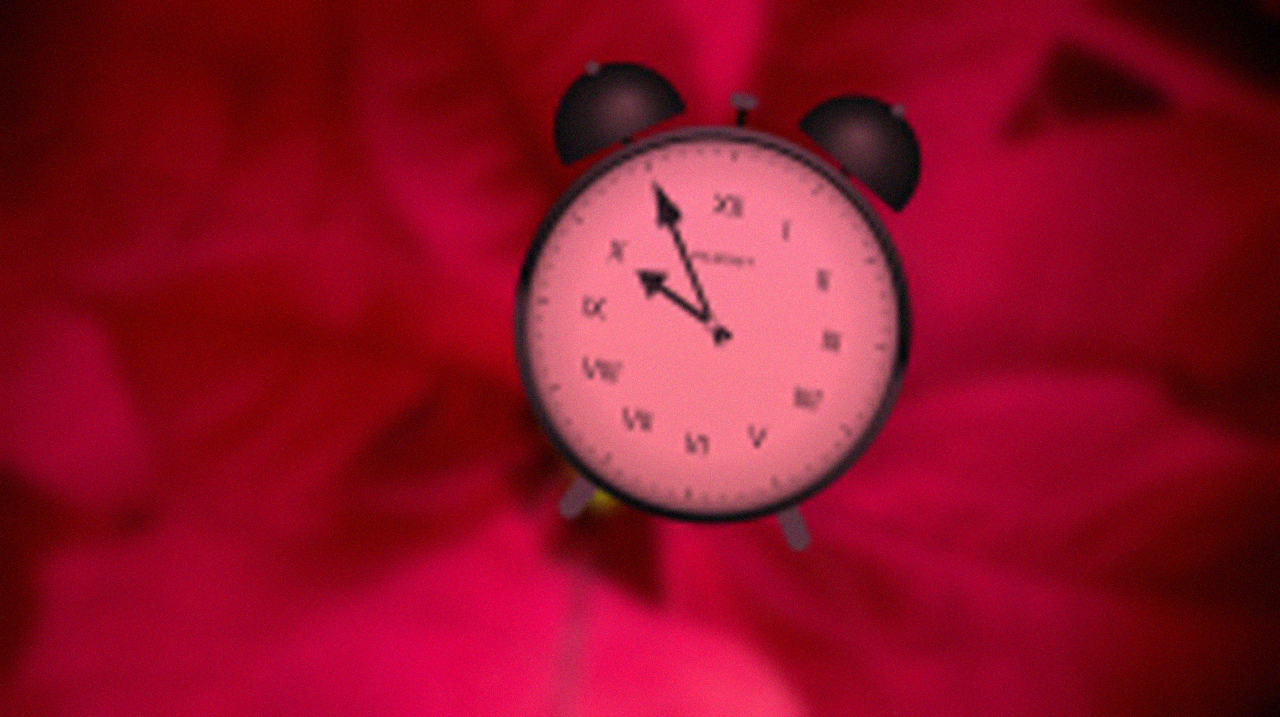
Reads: 9:55
